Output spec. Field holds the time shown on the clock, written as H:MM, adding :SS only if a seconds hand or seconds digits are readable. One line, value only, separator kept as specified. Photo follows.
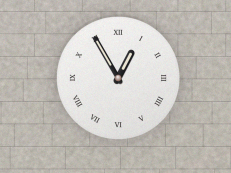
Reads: 12:55
